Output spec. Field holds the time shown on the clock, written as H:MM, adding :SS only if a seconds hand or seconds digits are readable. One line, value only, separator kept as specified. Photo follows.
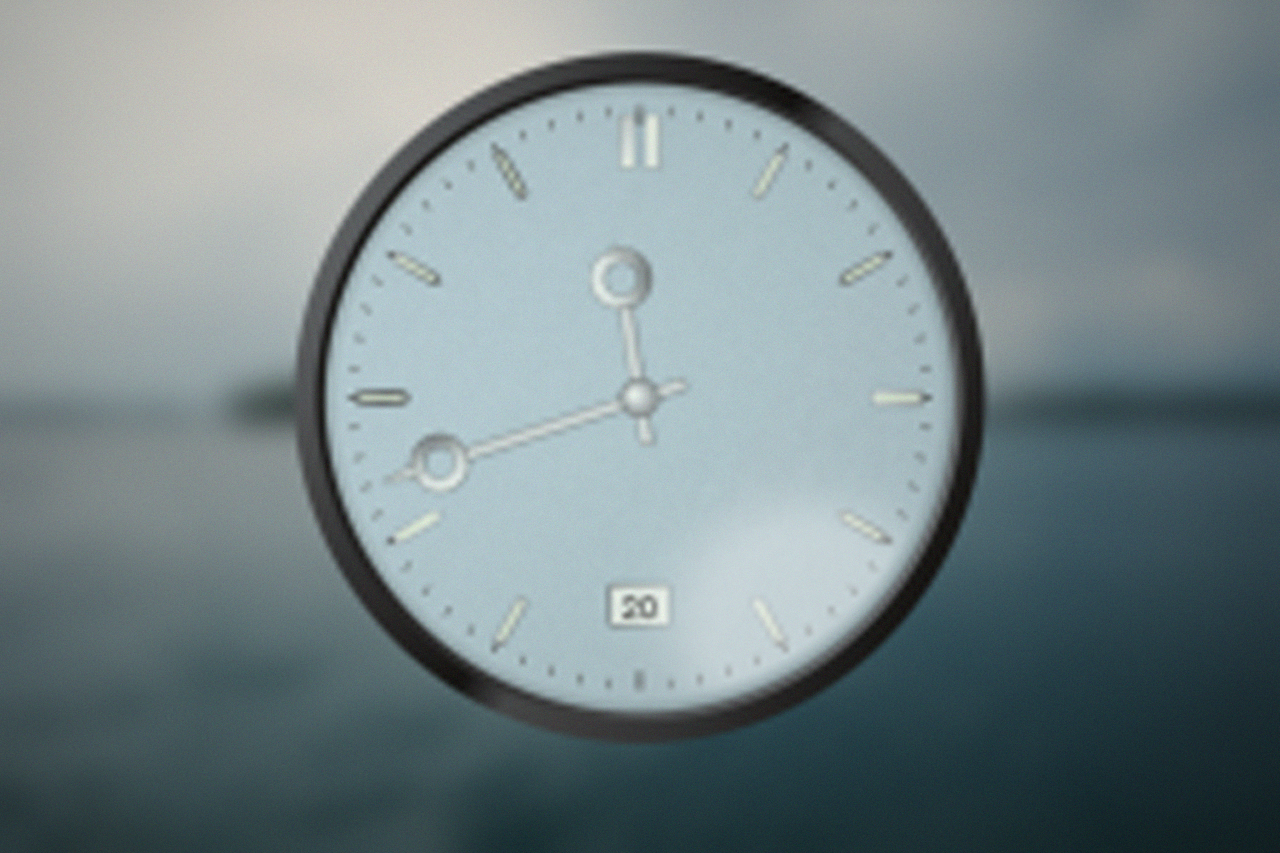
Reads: 11:42
